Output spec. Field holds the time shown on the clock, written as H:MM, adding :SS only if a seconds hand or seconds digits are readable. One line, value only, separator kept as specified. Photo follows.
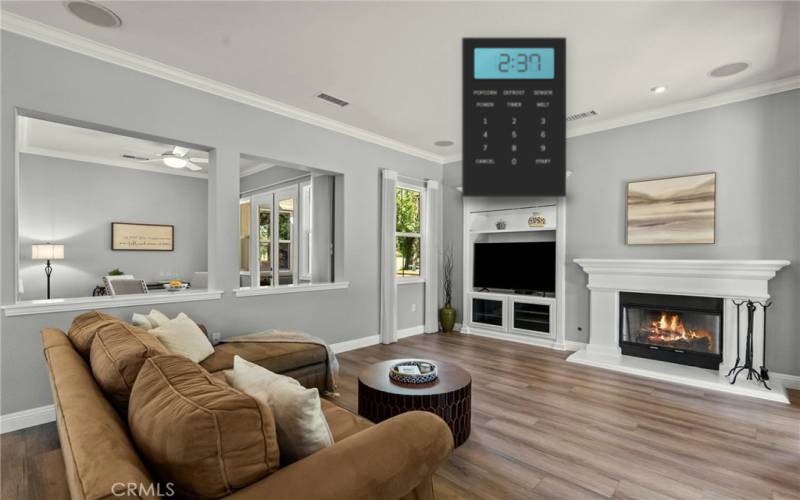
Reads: 2:37
